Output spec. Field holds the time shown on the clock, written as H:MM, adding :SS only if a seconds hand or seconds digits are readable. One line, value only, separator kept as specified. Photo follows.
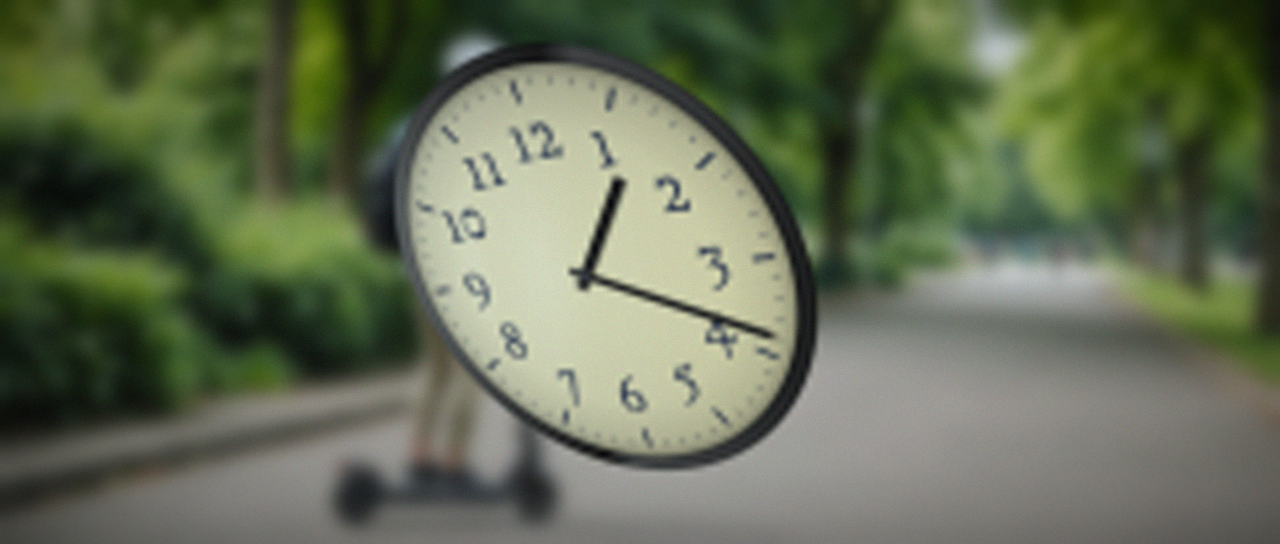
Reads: 1:19
